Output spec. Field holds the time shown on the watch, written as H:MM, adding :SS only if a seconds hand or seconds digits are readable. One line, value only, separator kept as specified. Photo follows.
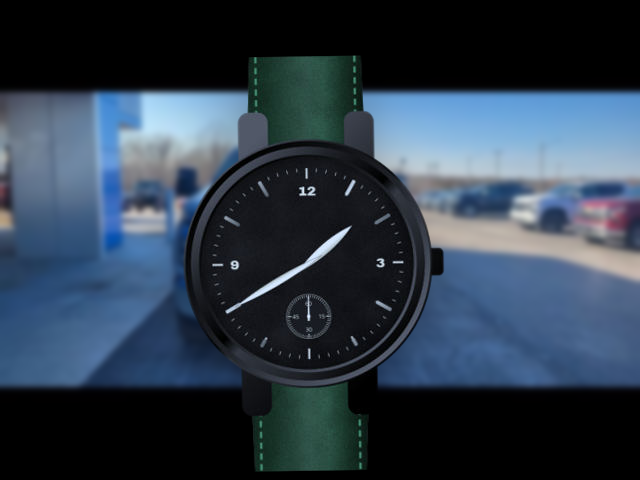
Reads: 1:40
